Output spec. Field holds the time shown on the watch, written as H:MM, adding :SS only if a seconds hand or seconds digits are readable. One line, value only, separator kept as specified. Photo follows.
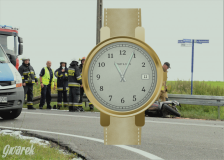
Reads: 11:04
